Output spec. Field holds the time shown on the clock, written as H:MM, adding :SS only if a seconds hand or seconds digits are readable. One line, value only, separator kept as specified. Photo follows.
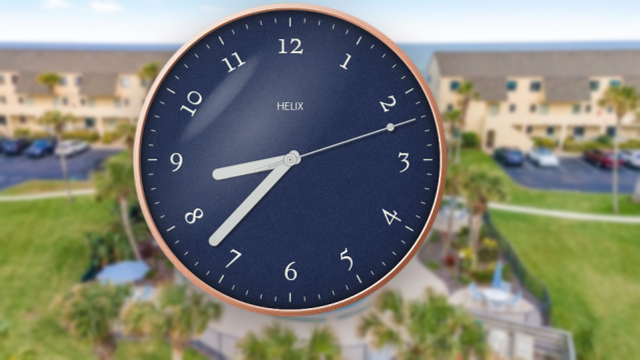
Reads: 8:37:12
